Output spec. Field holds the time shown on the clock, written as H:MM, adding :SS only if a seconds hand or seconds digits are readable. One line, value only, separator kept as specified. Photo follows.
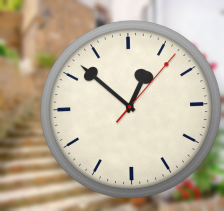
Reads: 12:52:07
